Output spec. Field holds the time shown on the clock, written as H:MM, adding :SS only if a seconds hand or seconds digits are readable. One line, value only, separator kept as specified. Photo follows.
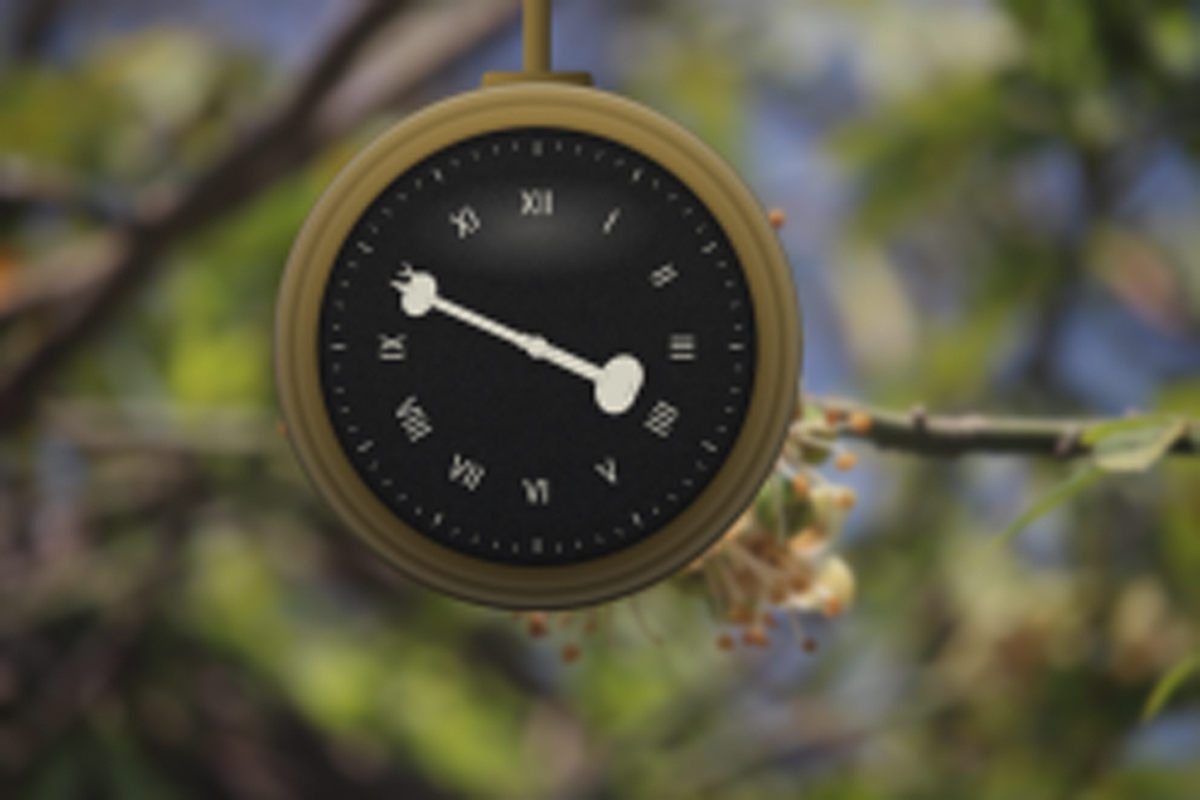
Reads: 3:49
